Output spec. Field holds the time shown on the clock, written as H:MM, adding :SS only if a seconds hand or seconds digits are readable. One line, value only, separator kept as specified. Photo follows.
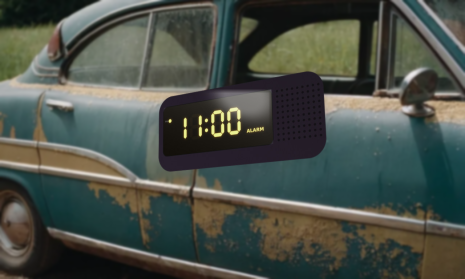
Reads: 11:00
